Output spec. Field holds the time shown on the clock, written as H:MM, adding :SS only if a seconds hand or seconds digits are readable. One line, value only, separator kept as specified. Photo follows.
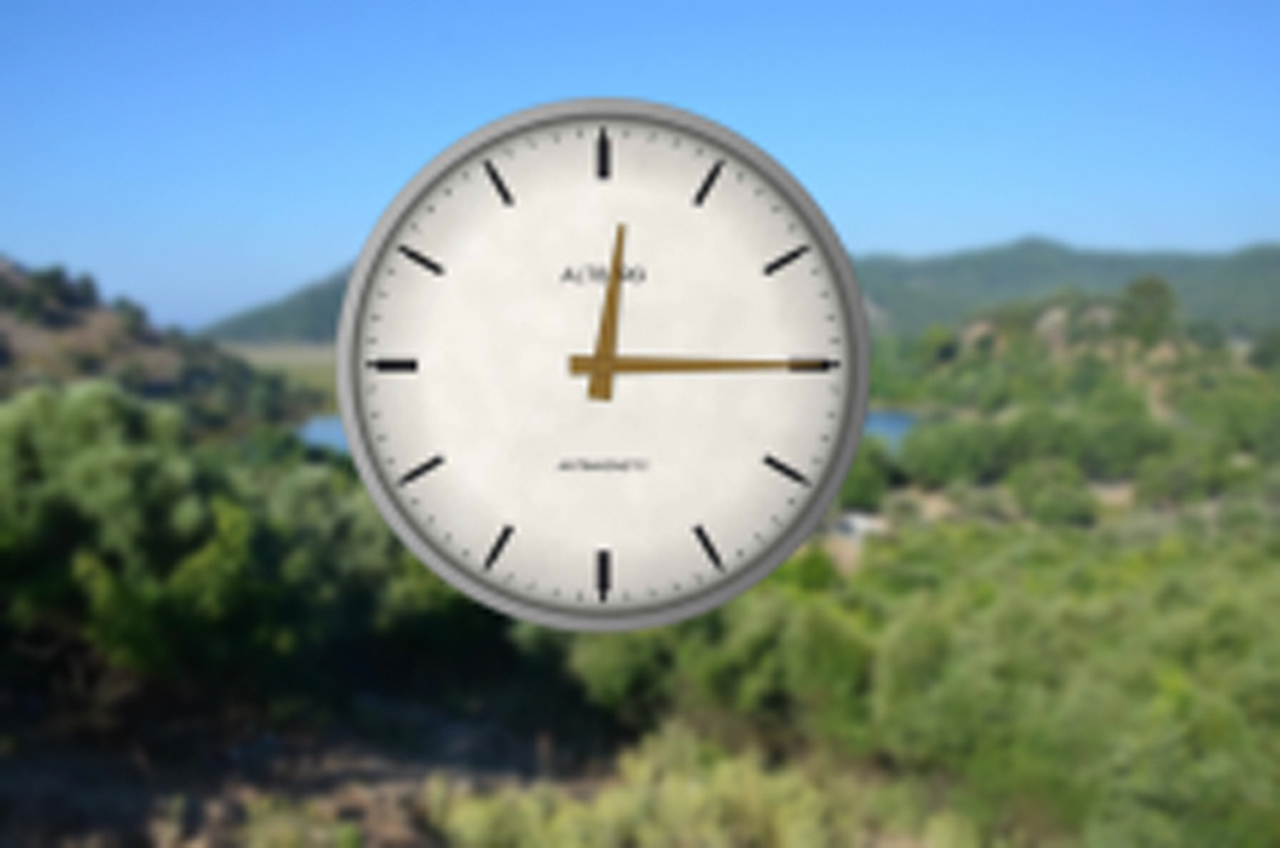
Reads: 12:15
